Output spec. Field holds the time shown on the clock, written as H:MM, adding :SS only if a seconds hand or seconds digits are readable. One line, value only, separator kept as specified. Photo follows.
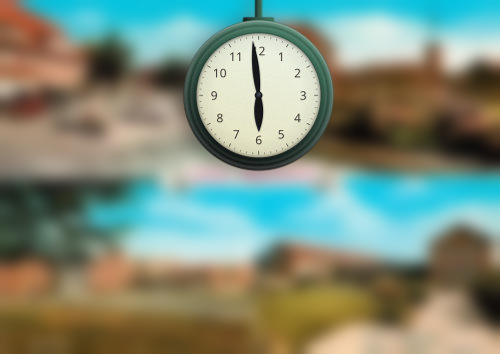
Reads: 5:59
